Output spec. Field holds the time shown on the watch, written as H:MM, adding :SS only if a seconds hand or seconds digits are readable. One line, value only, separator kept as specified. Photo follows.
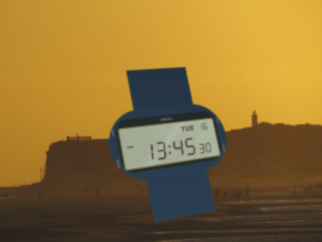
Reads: 13:45:30
